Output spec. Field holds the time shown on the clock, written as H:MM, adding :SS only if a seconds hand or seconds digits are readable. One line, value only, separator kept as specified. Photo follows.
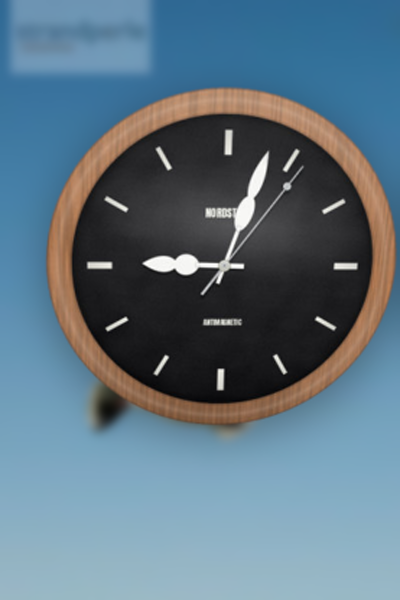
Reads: 9:03:06
